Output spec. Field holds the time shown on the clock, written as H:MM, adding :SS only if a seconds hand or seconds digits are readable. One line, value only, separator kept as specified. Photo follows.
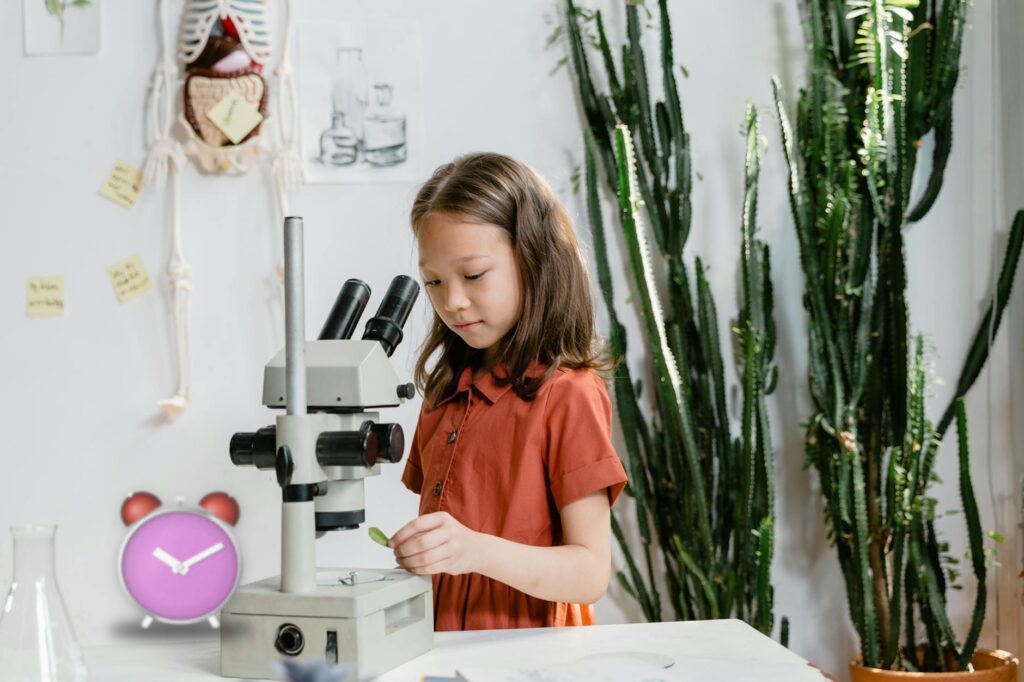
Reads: 10:10
